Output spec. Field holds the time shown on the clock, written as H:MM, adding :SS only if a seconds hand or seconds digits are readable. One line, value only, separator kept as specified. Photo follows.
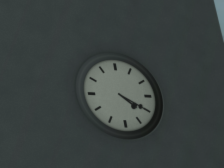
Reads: 4:20
